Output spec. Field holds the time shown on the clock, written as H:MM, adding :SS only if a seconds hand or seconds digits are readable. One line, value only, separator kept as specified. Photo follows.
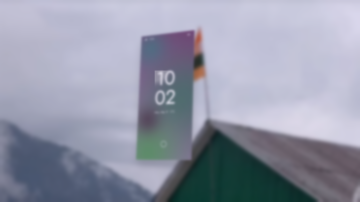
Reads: 10:02
